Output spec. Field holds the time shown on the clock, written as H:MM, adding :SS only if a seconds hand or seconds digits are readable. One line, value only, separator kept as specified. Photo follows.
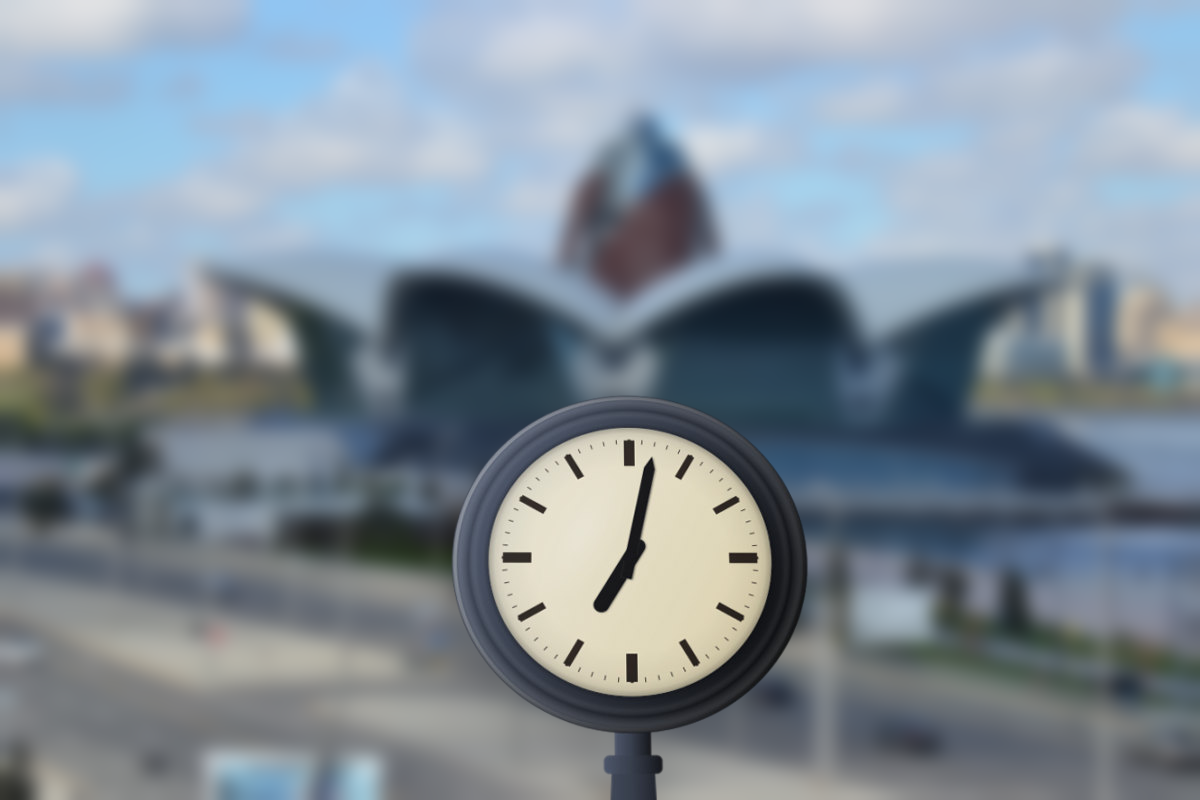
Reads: 7:02
